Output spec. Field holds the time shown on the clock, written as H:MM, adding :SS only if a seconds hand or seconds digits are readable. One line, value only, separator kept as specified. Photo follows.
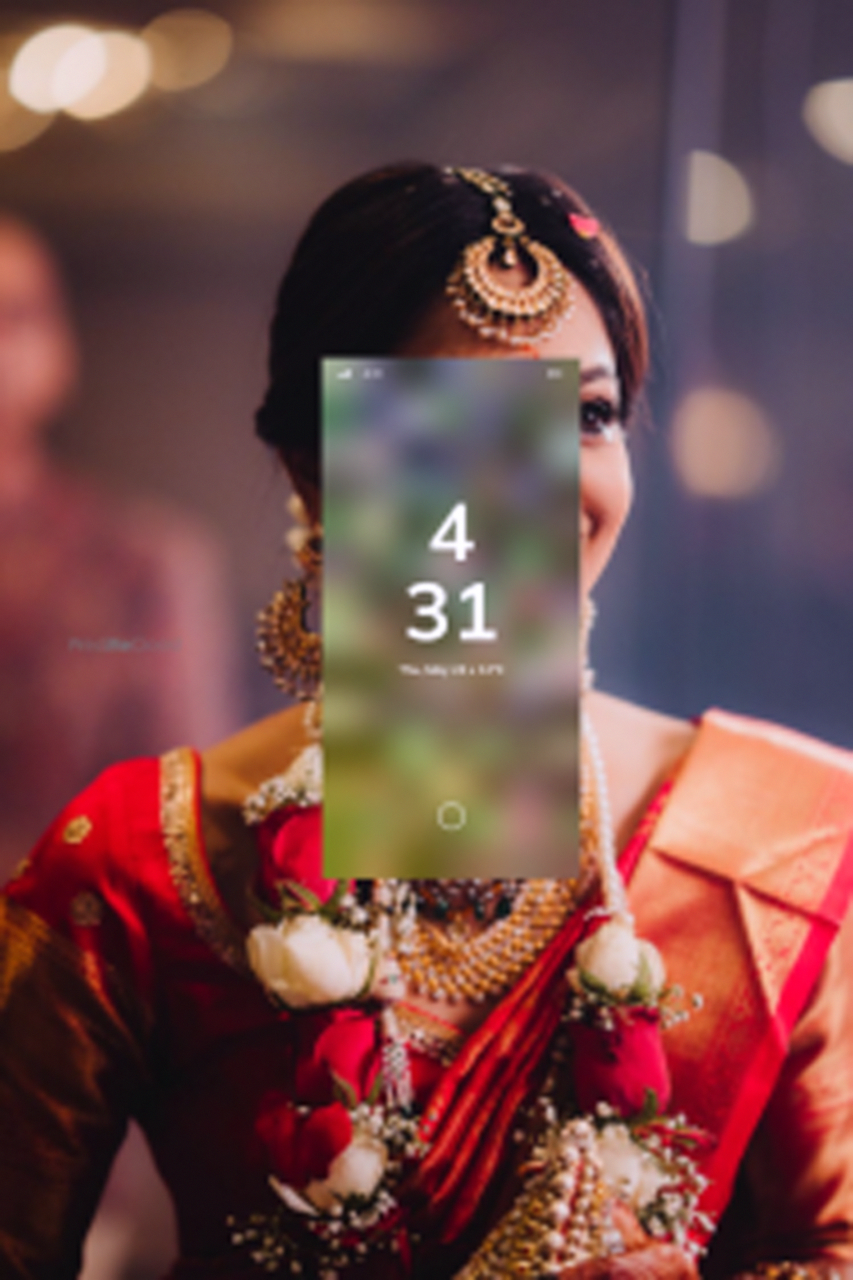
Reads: 4:31
